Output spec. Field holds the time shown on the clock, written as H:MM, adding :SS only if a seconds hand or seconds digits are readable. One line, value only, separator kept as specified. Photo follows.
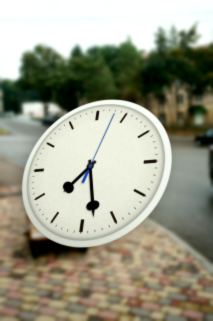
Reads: 7:28:03
